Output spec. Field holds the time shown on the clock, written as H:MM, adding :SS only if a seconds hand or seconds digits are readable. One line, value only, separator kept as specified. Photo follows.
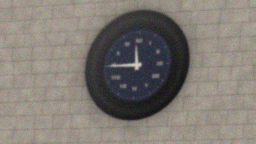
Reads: 11:45
